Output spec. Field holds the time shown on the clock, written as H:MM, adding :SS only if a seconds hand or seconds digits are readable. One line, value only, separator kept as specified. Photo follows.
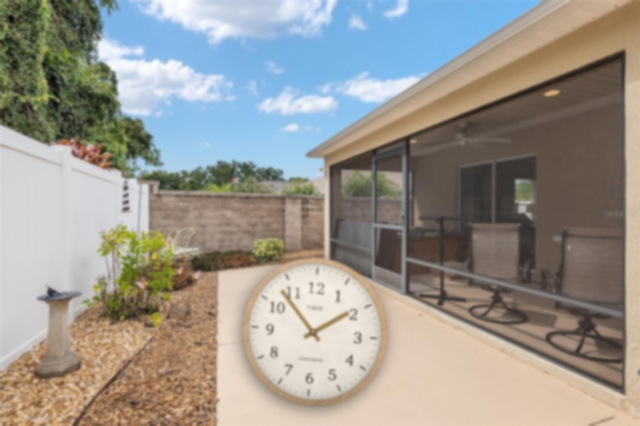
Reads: 1:53
